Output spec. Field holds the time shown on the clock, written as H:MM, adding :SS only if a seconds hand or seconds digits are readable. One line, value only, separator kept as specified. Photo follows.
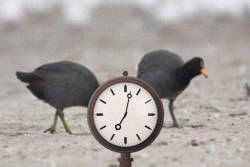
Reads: 7:02
